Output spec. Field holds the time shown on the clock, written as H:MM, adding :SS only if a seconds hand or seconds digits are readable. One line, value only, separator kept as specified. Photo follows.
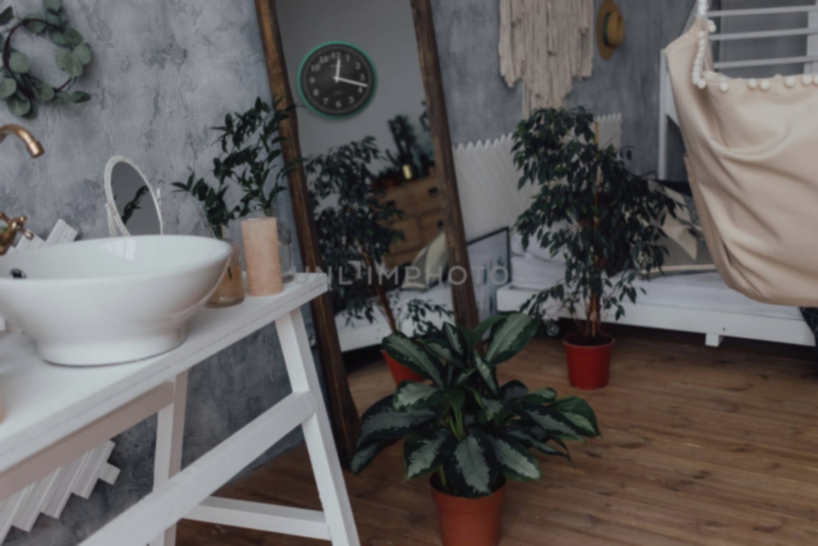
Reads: 12:18
